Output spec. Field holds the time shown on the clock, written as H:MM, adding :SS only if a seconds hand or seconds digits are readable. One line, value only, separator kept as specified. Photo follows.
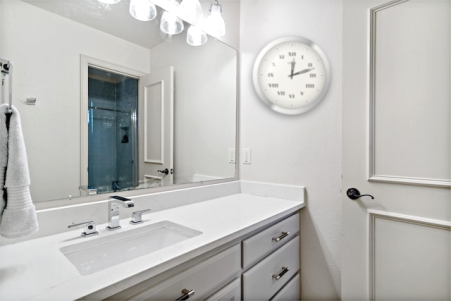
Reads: 12:12
